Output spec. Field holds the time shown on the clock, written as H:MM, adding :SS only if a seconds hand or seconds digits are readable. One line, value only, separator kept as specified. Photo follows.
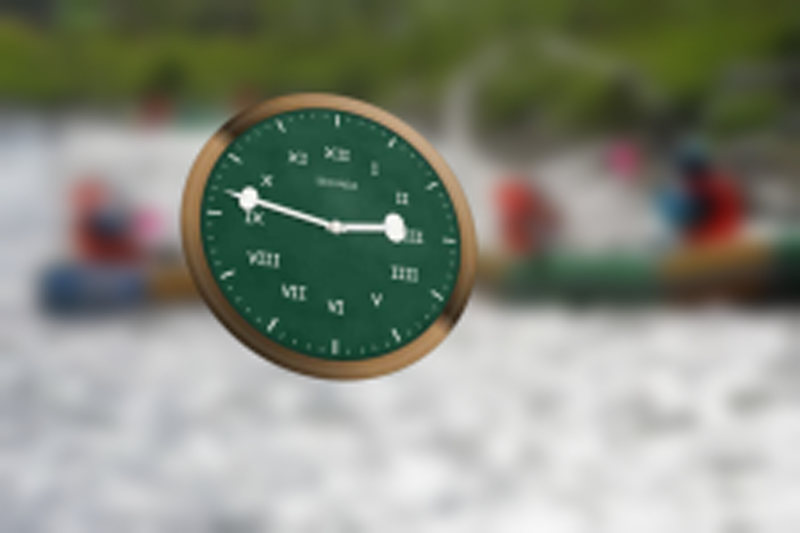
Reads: 2:47
